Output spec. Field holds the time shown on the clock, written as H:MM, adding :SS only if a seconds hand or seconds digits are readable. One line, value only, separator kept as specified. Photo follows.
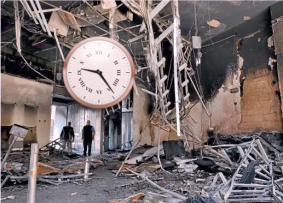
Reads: 9:24
